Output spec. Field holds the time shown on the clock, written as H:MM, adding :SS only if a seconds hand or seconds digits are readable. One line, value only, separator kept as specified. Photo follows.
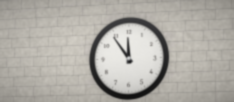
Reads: 11:54
